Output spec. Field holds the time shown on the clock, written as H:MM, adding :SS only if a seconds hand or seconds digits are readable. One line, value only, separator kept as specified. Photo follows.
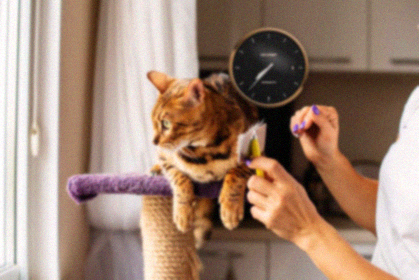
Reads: 7:37
